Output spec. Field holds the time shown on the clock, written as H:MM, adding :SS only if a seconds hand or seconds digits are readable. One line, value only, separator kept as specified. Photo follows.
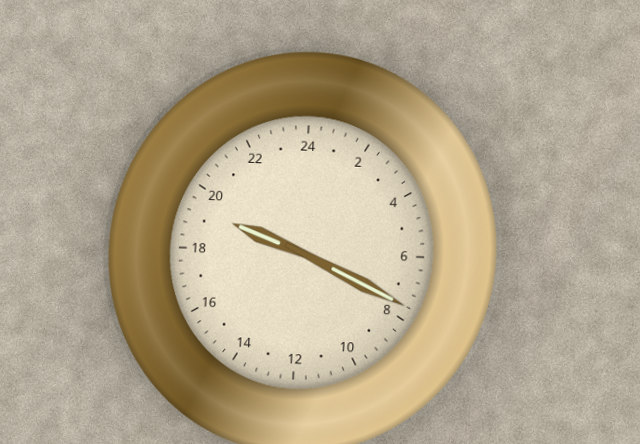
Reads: 19:19
